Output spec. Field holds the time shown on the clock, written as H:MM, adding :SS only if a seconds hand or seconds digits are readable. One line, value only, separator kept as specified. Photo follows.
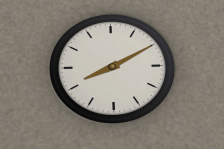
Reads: 8:10
